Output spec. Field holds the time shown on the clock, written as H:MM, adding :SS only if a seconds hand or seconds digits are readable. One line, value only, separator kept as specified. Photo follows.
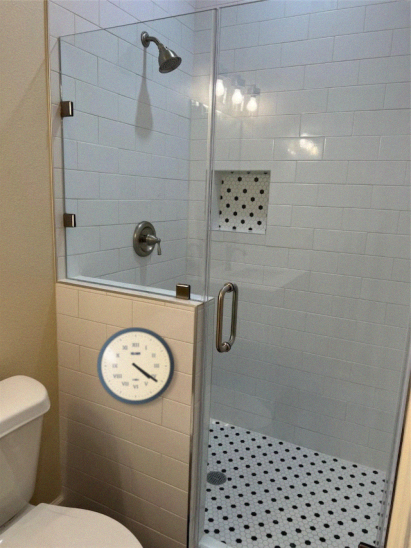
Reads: 4:21
